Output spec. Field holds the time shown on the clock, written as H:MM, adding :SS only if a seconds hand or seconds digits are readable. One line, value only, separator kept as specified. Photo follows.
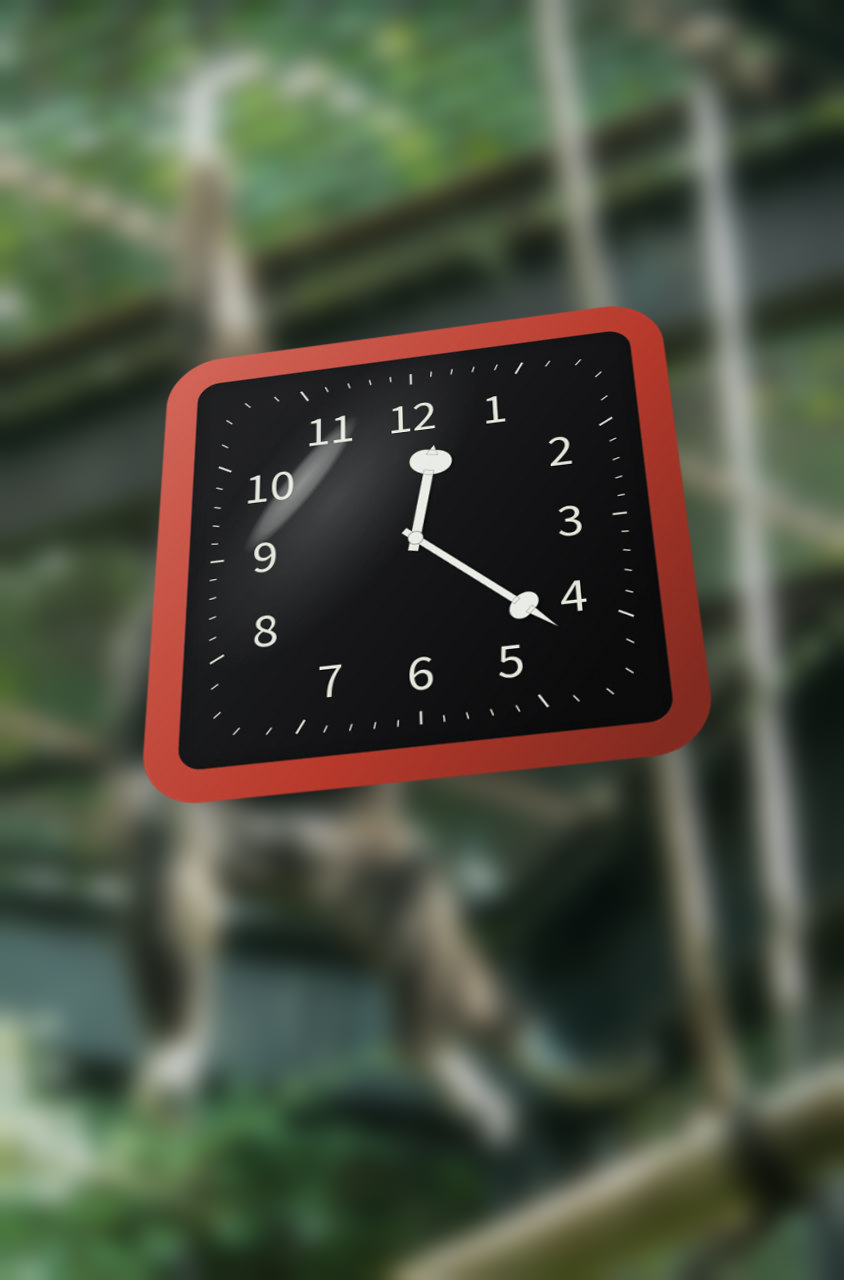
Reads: 12:22
